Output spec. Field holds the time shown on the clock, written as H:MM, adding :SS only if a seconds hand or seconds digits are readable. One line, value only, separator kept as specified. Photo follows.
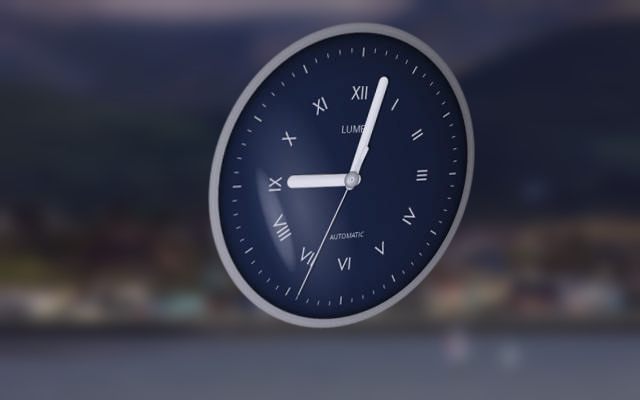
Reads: 9:02:34
